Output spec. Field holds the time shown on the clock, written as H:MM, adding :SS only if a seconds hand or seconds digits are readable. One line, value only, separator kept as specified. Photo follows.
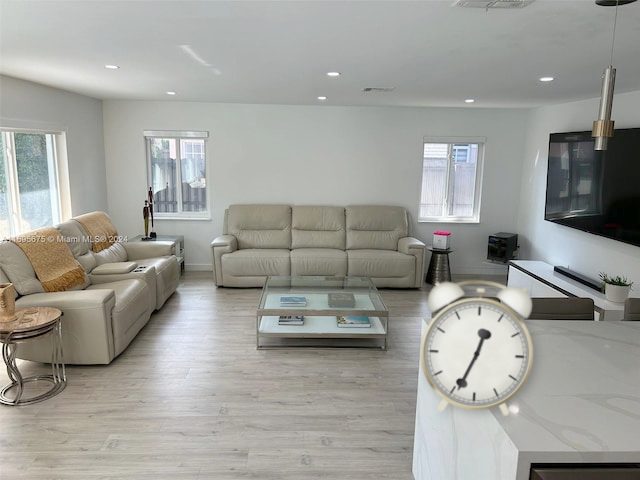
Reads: 12:34
